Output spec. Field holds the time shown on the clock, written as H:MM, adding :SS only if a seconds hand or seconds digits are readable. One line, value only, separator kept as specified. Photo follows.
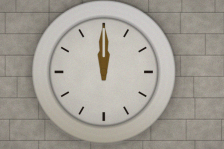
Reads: 12:00
